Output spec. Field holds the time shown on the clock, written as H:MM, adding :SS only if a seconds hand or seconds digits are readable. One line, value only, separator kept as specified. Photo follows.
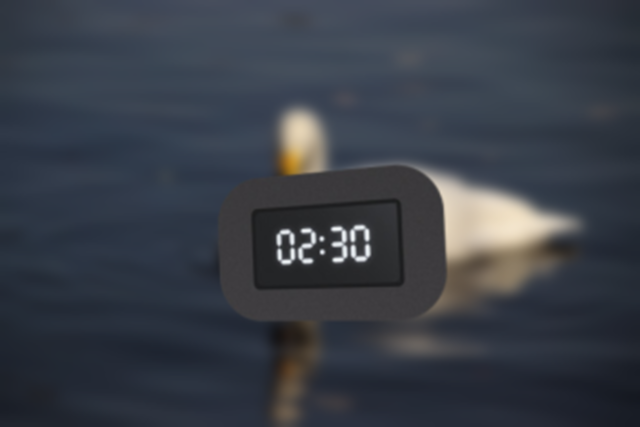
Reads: 2:30
